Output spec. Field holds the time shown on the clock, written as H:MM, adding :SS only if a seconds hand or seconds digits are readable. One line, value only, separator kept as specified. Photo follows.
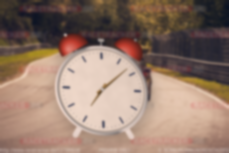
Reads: 7:08
